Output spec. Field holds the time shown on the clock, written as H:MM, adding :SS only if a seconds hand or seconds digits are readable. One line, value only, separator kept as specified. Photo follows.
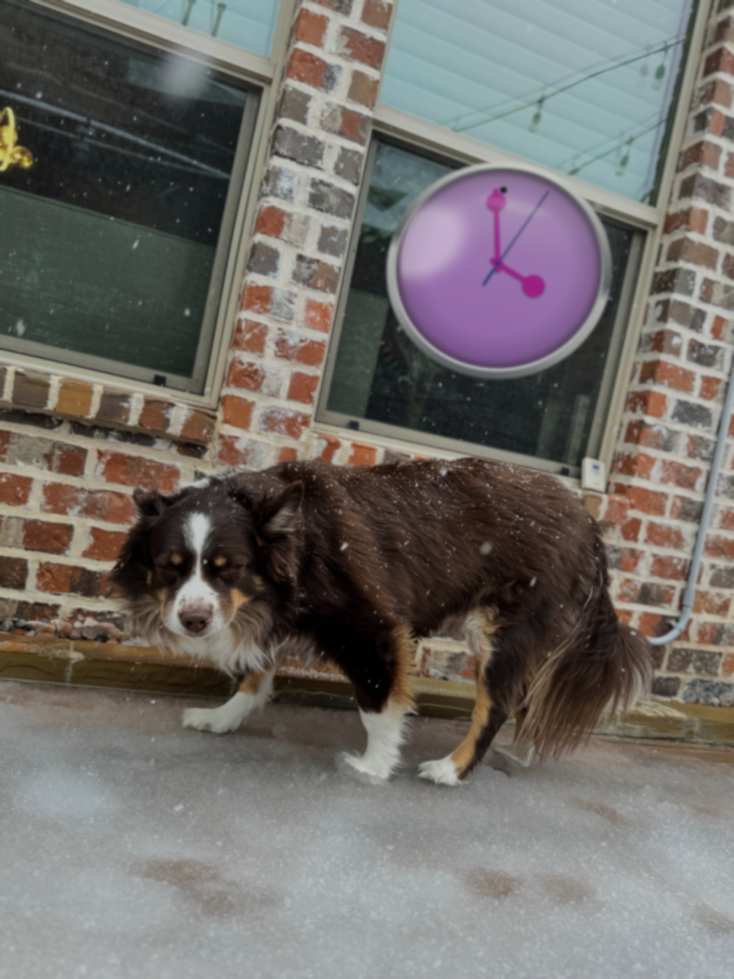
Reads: 3:59:05
